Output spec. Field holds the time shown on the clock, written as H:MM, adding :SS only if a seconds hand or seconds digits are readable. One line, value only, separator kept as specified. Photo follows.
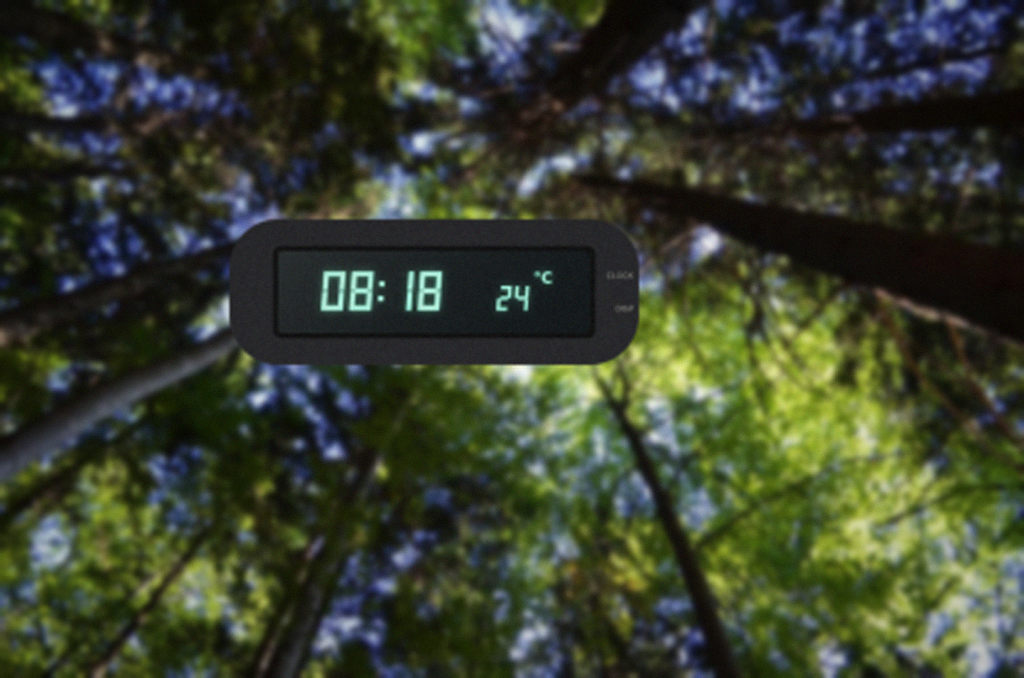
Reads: 8:18
